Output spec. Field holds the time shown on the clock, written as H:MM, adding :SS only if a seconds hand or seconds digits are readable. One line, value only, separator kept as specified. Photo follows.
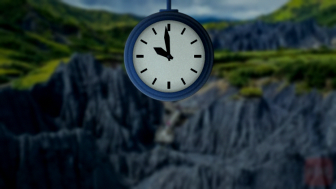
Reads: 9:59
